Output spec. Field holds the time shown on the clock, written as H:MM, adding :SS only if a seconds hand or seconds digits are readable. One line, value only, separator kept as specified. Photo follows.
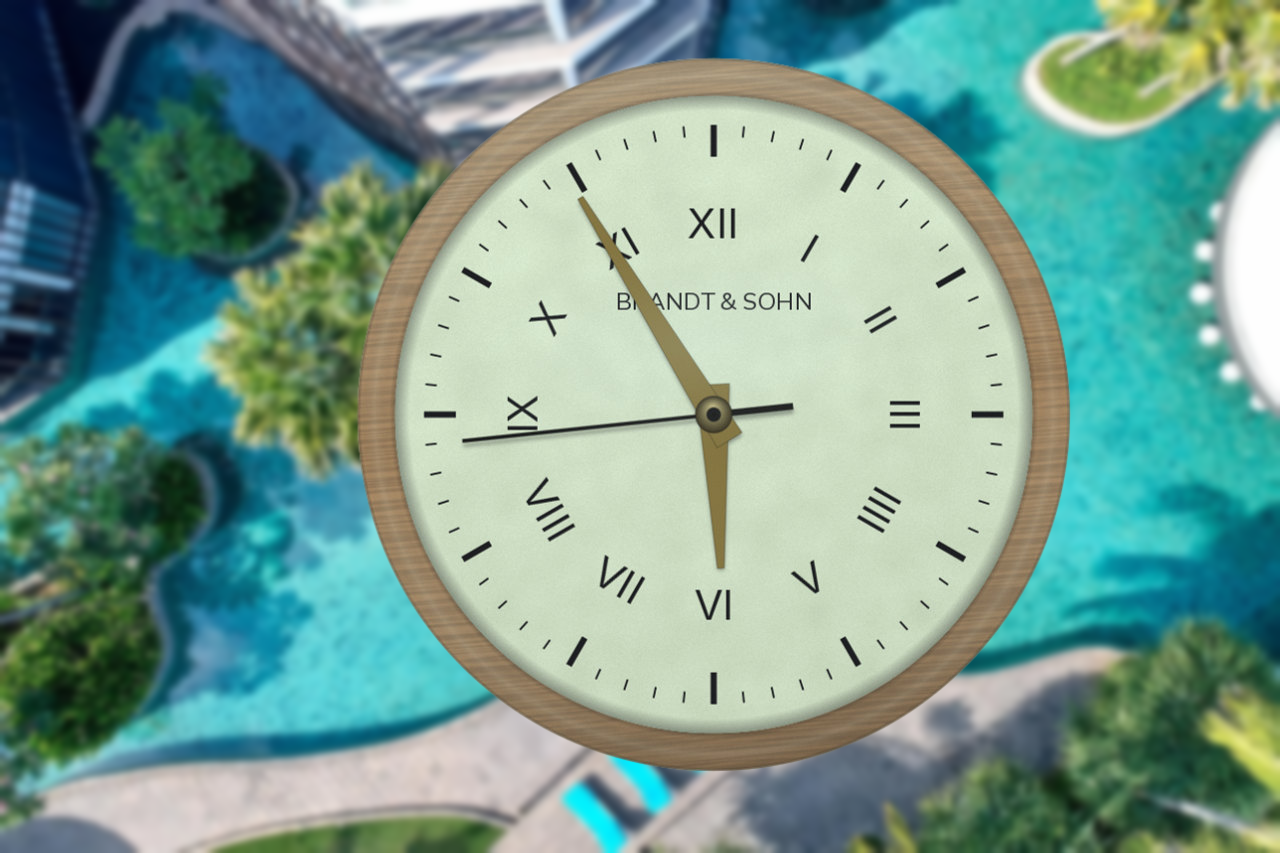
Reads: 5:54:44
